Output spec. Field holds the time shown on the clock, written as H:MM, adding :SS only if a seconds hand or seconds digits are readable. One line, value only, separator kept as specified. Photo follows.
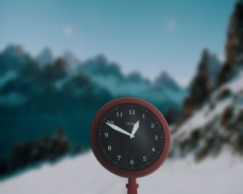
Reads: 12:49
